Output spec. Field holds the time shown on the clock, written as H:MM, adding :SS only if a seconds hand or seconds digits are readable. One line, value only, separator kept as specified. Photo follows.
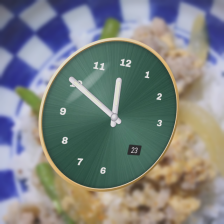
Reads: 11:50
